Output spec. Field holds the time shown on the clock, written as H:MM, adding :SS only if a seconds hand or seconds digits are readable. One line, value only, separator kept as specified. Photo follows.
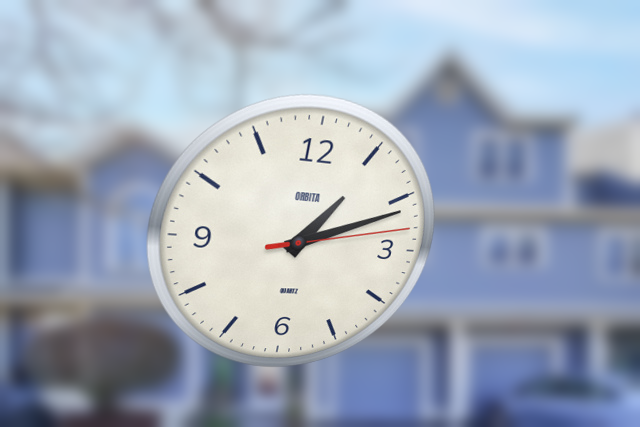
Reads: 1:11:13
